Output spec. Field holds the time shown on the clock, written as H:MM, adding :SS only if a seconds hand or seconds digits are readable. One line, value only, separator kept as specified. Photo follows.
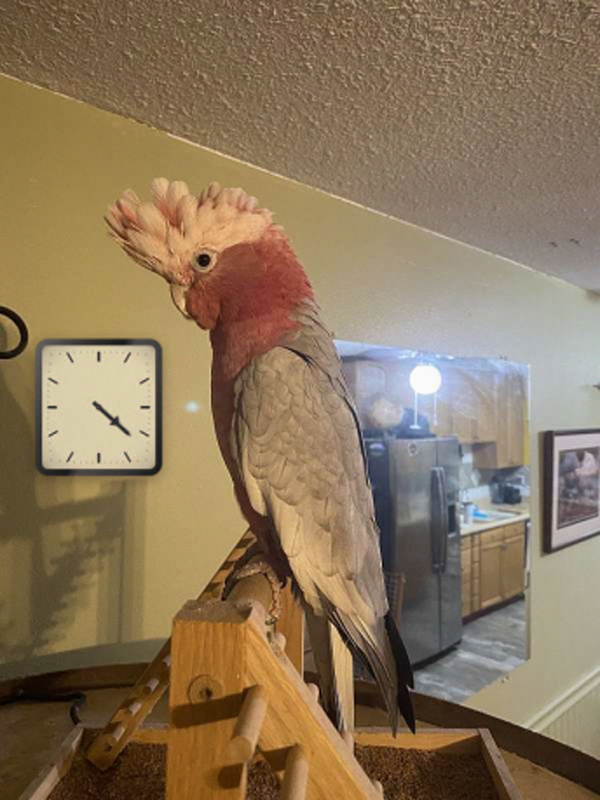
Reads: 4:22
